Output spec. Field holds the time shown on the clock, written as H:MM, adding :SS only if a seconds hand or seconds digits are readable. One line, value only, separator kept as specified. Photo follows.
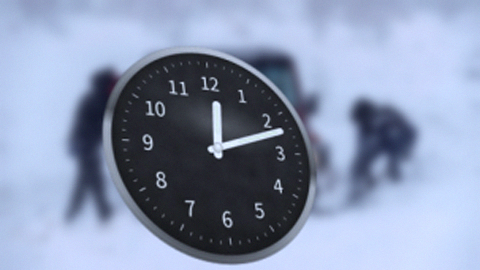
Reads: 12:12
